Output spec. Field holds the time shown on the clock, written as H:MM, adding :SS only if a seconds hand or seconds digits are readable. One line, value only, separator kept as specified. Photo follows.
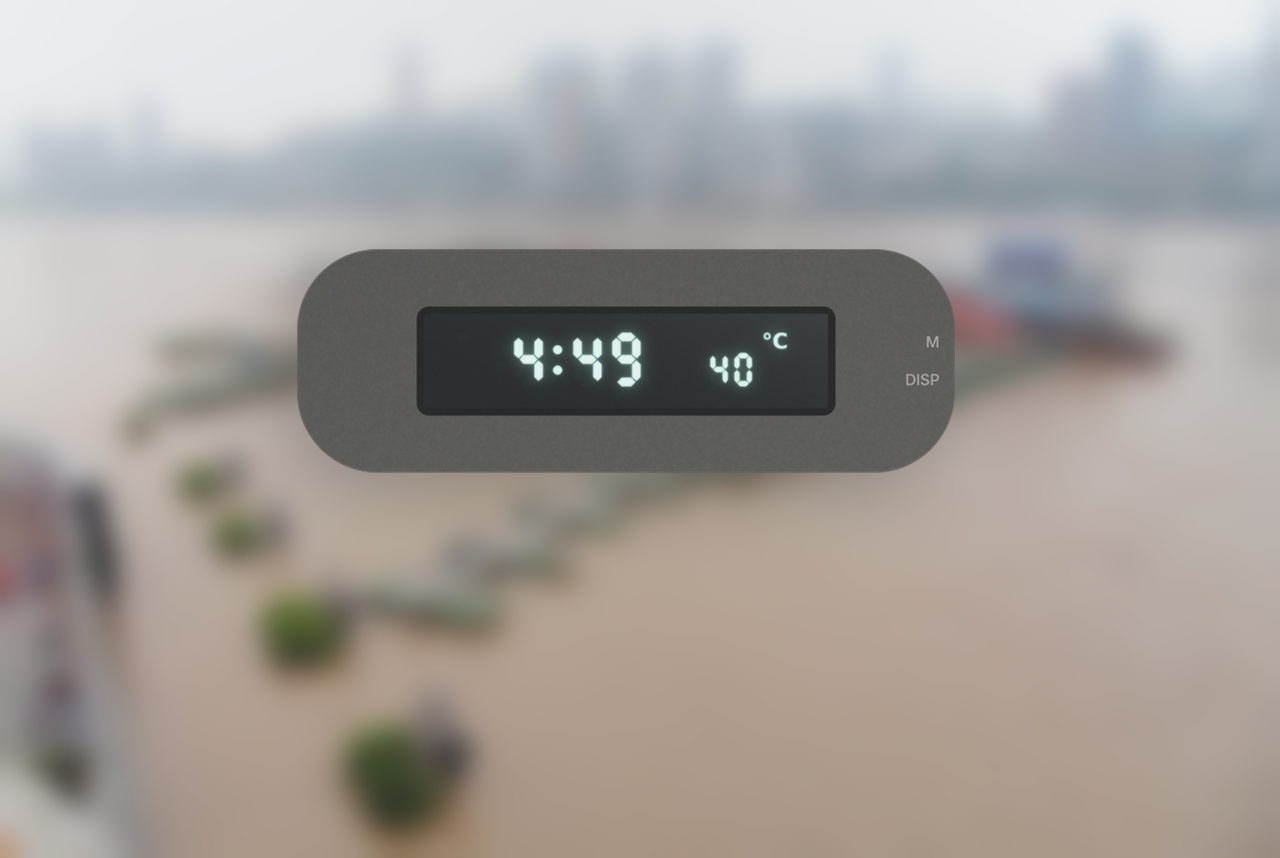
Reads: 4:49
